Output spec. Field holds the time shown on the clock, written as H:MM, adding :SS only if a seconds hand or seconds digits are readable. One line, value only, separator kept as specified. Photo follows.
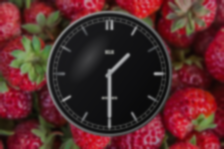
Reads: 1:30
